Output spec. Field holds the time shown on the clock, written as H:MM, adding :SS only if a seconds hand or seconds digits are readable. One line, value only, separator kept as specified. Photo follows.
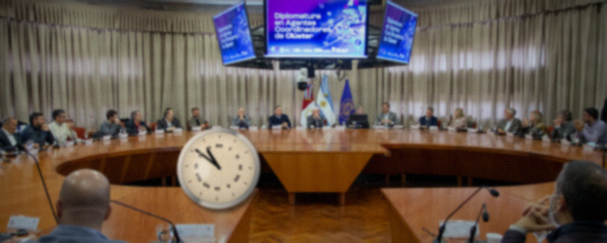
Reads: 10:51
